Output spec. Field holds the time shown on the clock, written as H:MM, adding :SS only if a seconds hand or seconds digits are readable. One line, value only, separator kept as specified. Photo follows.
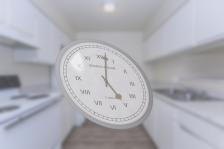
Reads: 5:02
